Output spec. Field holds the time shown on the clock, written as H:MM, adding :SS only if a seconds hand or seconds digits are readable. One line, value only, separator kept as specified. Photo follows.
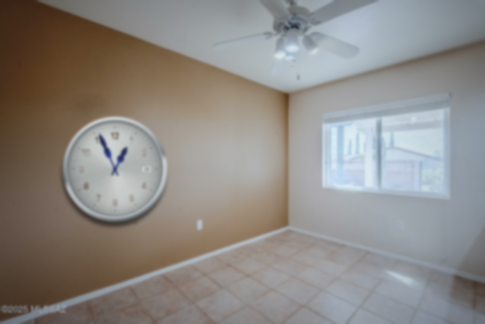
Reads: 12:56
